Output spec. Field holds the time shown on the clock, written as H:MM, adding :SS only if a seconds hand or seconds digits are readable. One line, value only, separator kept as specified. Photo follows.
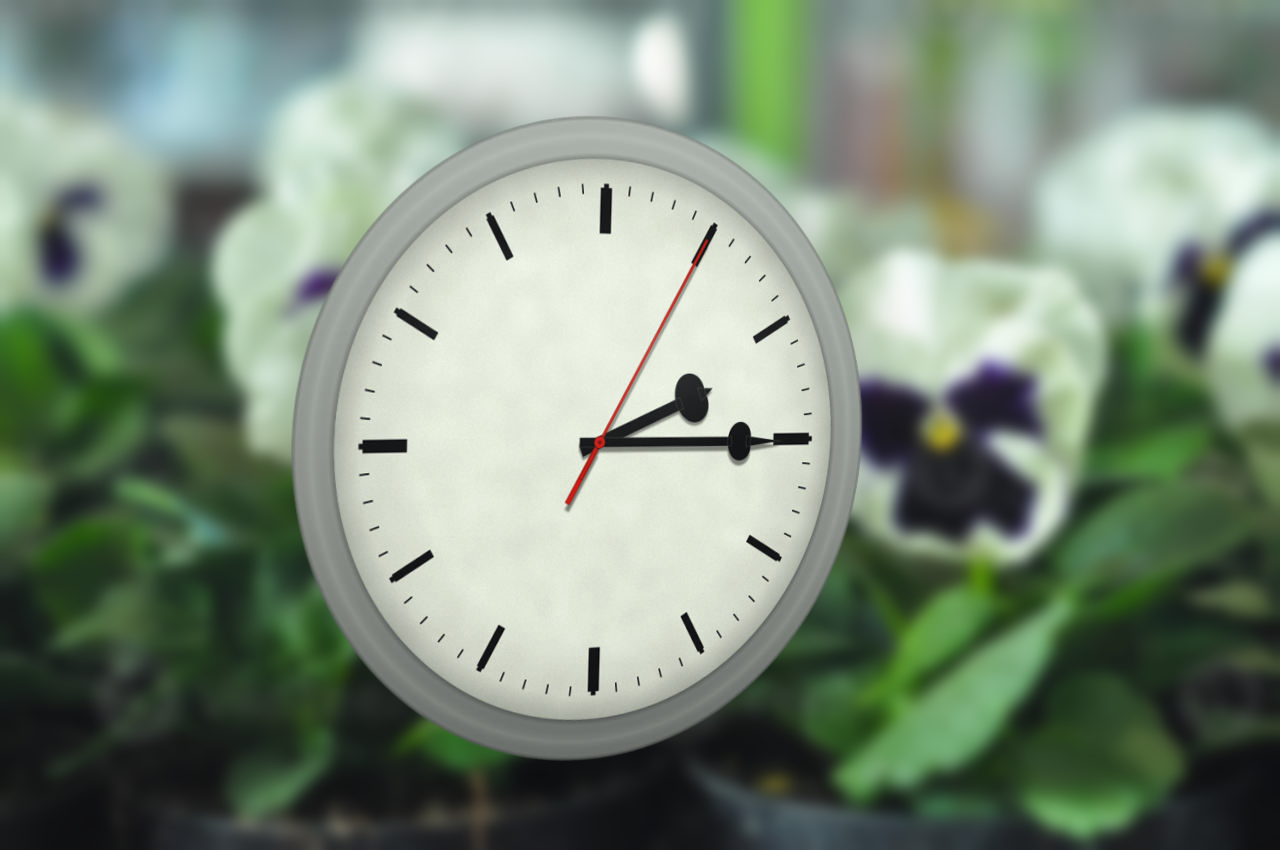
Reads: 2:15:05
